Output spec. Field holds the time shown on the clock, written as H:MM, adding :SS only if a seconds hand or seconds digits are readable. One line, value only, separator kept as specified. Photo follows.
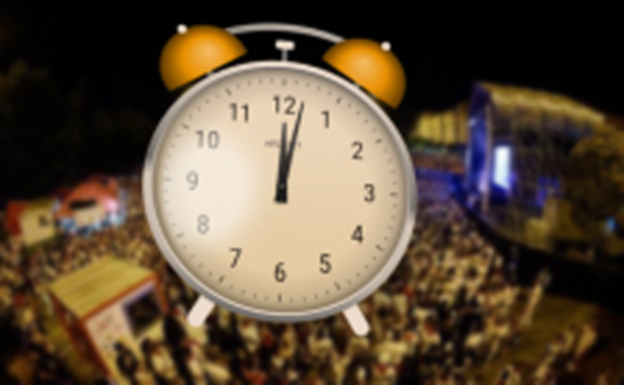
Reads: 12:02
